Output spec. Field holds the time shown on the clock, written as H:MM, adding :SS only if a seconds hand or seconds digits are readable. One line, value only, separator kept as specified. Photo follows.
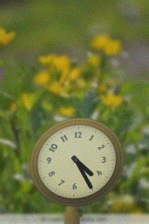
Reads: 4:25
